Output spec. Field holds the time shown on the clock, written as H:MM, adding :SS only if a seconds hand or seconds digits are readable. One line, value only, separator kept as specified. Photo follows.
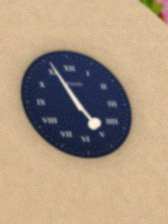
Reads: 4:56
